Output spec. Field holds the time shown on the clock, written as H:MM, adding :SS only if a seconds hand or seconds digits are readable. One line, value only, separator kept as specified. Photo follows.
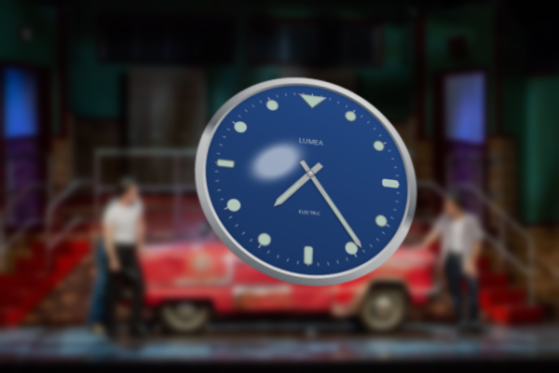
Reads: 7:24
